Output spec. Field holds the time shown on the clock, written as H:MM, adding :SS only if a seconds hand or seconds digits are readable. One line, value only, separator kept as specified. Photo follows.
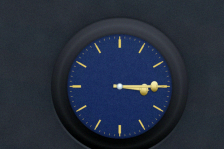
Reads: 3:15
